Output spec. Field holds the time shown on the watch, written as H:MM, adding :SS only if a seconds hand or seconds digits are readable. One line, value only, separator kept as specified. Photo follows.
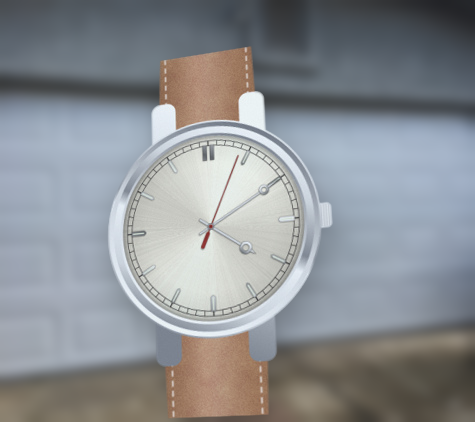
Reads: 4:10:04
